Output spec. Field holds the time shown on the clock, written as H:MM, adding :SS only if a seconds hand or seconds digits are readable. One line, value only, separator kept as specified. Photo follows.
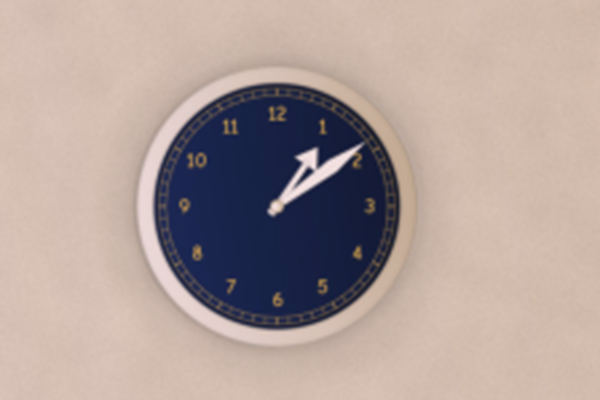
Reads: 1:09
